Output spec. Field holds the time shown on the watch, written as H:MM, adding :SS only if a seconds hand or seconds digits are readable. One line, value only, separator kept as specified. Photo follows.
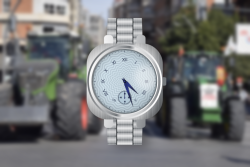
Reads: 4:27
